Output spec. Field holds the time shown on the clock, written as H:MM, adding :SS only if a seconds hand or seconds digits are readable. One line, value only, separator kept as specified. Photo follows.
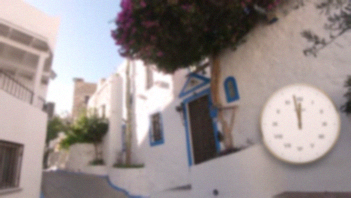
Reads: 11:58
